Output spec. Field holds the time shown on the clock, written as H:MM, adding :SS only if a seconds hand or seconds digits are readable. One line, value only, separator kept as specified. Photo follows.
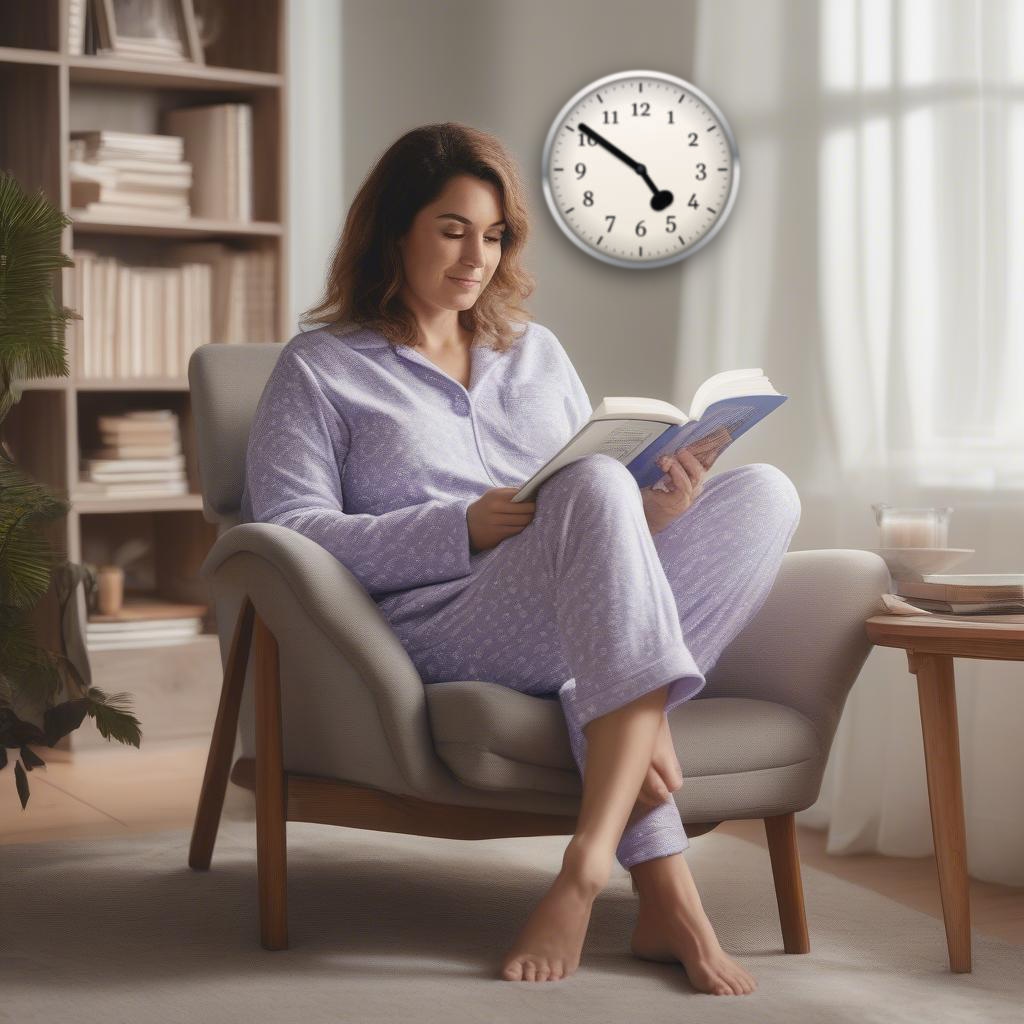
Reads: 4:51
